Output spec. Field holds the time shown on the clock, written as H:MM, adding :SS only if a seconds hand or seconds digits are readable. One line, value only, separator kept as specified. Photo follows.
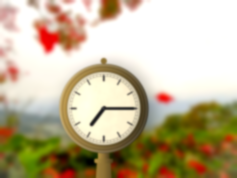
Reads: 7:15
